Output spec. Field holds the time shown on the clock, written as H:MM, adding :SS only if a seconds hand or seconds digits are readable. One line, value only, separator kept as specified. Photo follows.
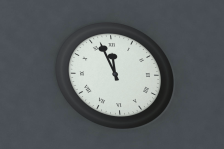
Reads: 11:57
